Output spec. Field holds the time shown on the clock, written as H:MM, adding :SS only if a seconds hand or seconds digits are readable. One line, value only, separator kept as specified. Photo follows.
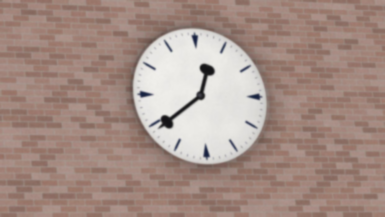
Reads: 12:39
